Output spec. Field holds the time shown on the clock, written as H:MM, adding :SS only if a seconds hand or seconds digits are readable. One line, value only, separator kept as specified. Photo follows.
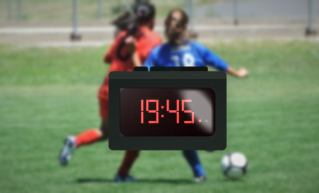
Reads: 19:45
